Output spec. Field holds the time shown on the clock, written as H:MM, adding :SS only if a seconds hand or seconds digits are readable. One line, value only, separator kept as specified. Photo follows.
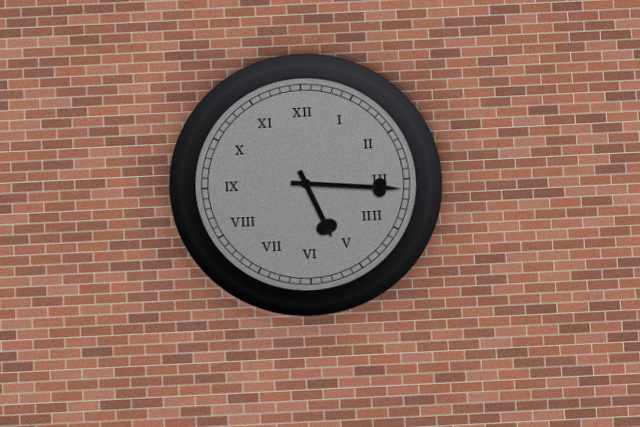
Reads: 5:16
